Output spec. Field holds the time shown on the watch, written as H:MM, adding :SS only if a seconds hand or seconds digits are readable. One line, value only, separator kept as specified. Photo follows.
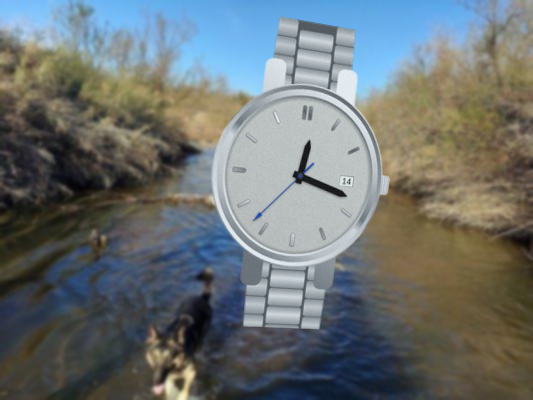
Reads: 12:17:37
